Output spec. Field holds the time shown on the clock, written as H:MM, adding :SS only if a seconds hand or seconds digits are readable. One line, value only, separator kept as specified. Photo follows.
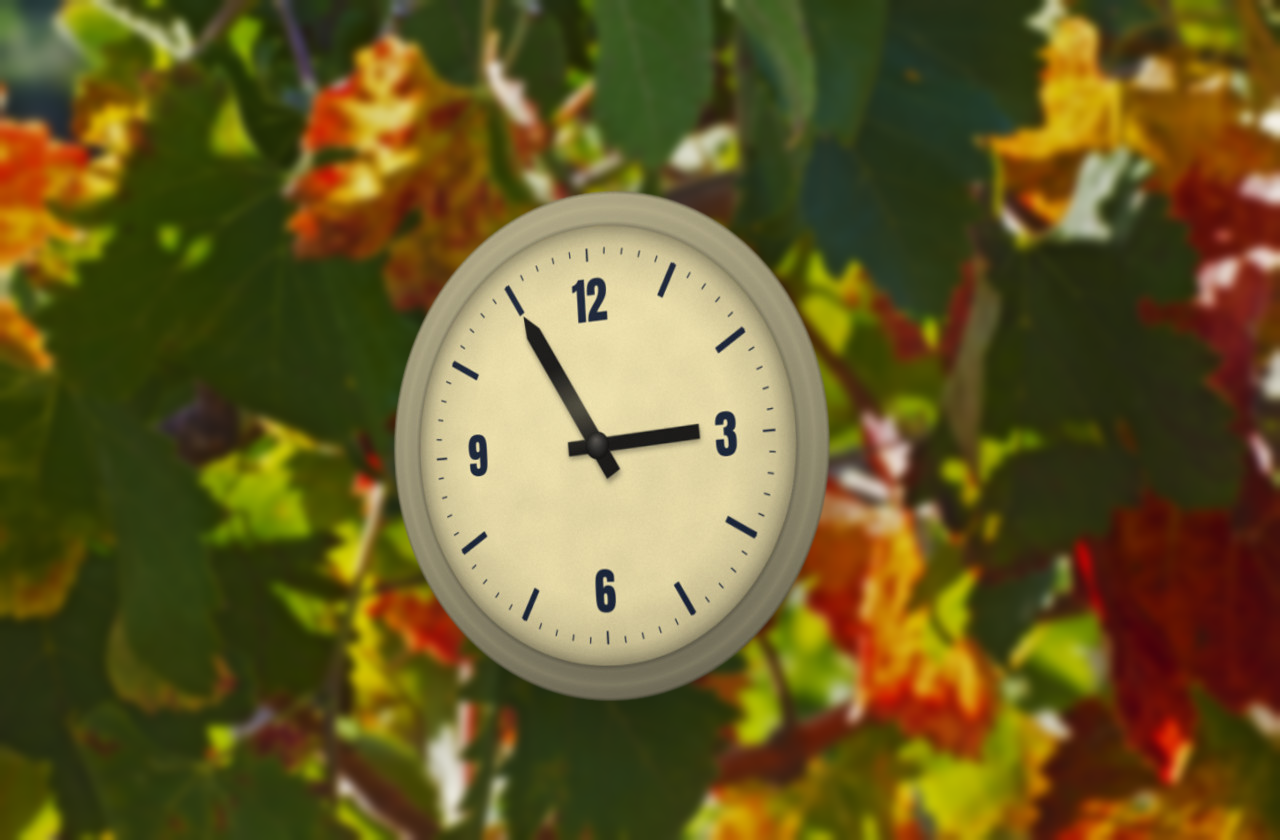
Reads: 2:55
